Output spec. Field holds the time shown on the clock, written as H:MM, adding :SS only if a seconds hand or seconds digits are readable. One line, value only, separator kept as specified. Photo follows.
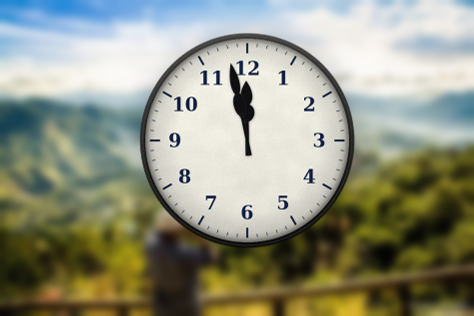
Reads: 11:58
